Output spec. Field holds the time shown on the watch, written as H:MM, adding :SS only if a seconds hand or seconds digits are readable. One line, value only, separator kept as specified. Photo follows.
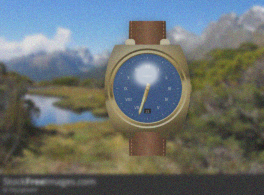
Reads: 6:33
